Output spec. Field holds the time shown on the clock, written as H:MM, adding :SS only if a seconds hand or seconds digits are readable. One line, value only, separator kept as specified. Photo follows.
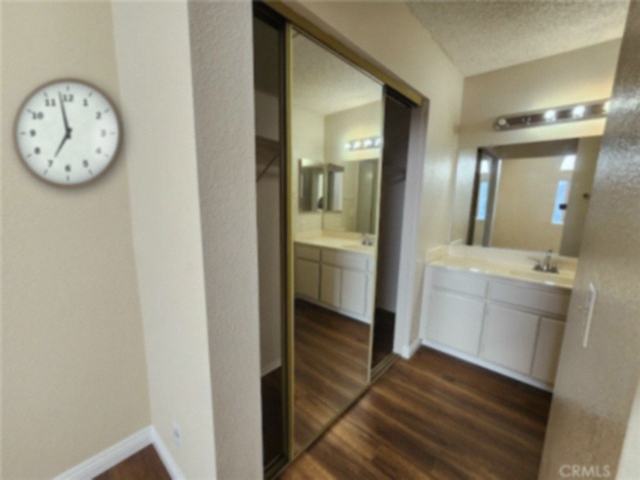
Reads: 6:58
